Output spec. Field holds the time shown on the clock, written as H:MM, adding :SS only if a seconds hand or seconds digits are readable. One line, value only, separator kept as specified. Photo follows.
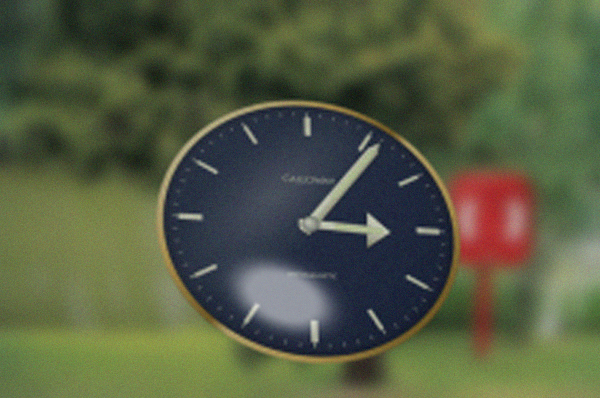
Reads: 3:06
